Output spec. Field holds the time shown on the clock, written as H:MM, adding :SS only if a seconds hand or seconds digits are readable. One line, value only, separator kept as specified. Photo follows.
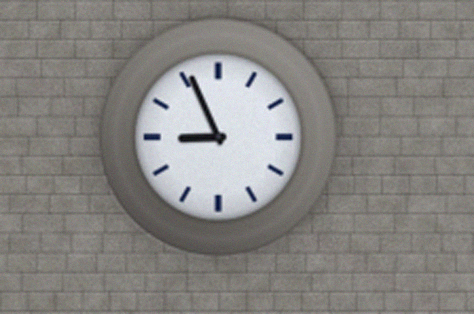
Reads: 8:56
